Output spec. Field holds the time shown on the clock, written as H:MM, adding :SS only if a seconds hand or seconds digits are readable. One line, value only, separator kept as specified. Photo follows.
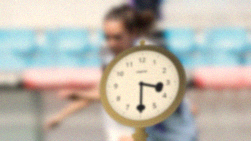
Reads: 3:30
